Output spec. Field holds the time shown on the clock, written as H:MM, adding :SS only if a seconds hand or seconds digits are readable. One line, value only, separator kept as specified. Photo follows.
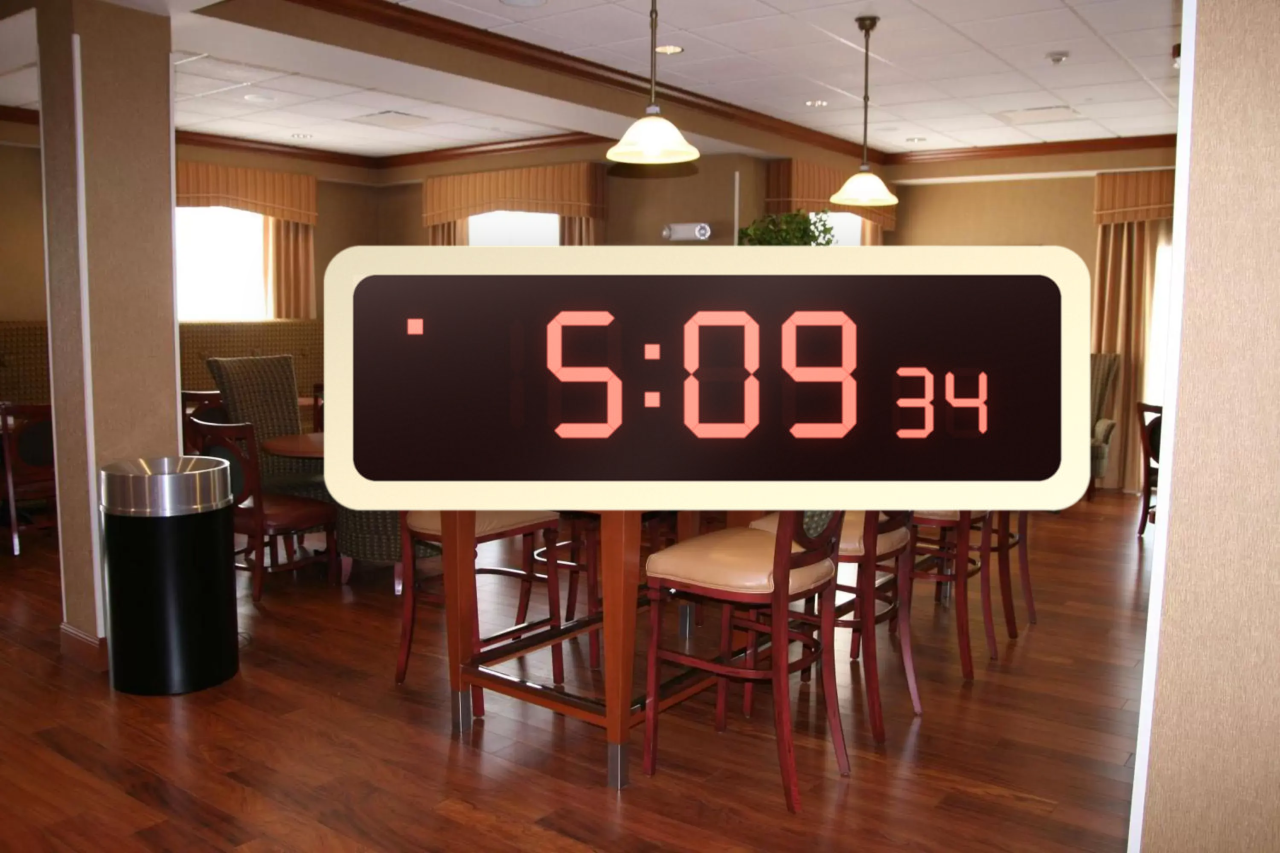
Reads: 5:09:34
